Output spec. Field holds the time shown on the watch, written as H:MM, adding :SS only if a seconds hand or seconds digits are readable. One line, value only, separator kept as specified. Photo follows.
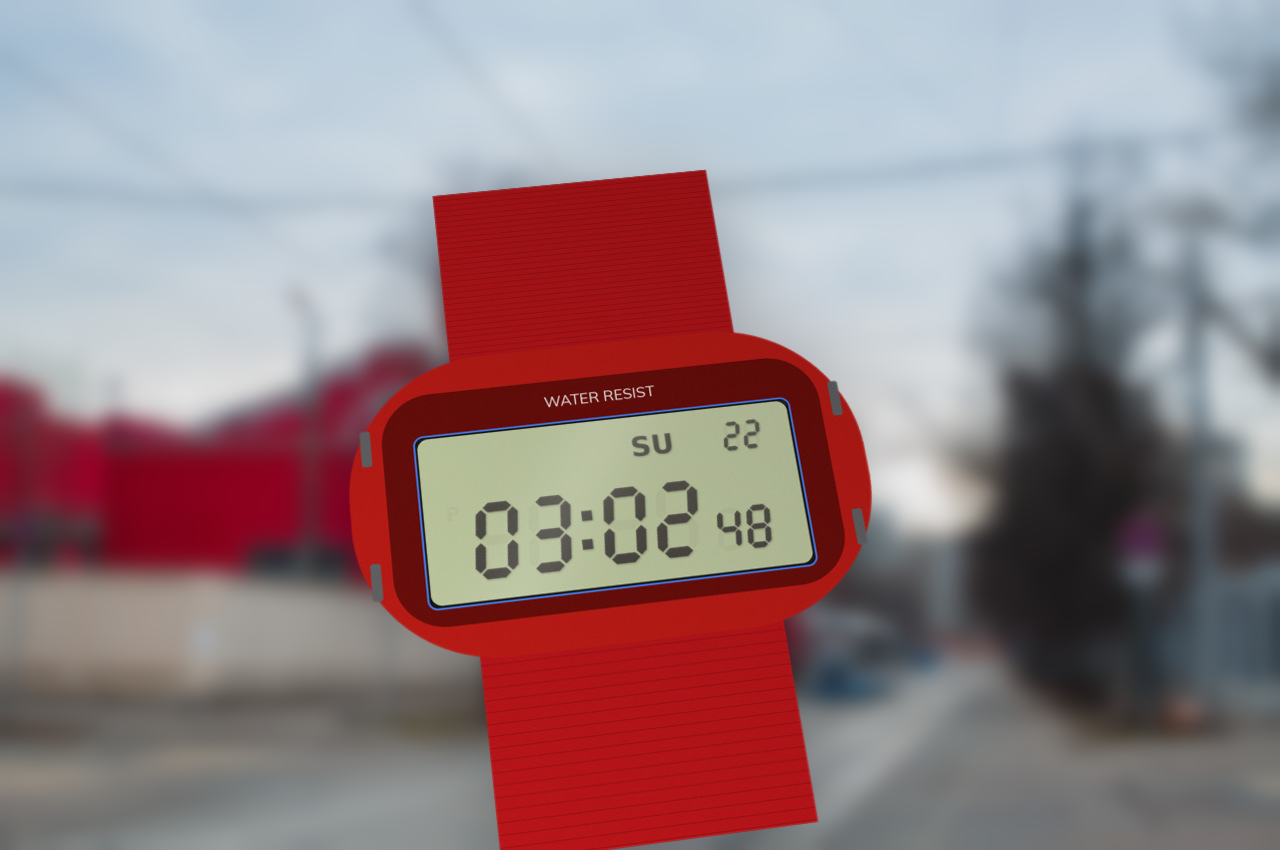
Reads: 3:02:48
